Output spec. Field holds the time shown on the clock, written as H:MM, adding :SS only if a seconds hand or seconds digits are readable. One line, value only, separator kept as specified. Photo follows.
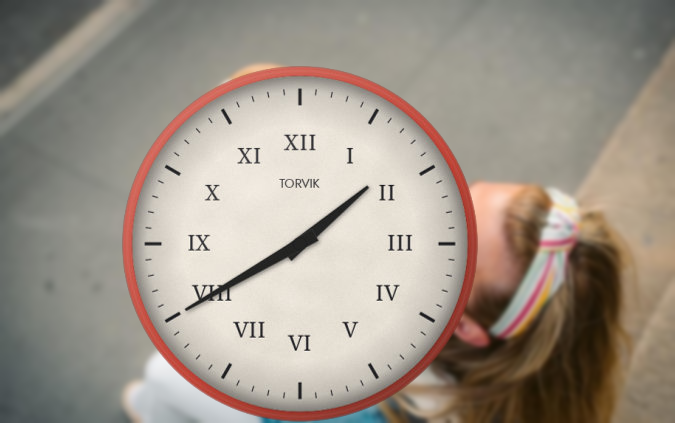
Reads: 1:40
